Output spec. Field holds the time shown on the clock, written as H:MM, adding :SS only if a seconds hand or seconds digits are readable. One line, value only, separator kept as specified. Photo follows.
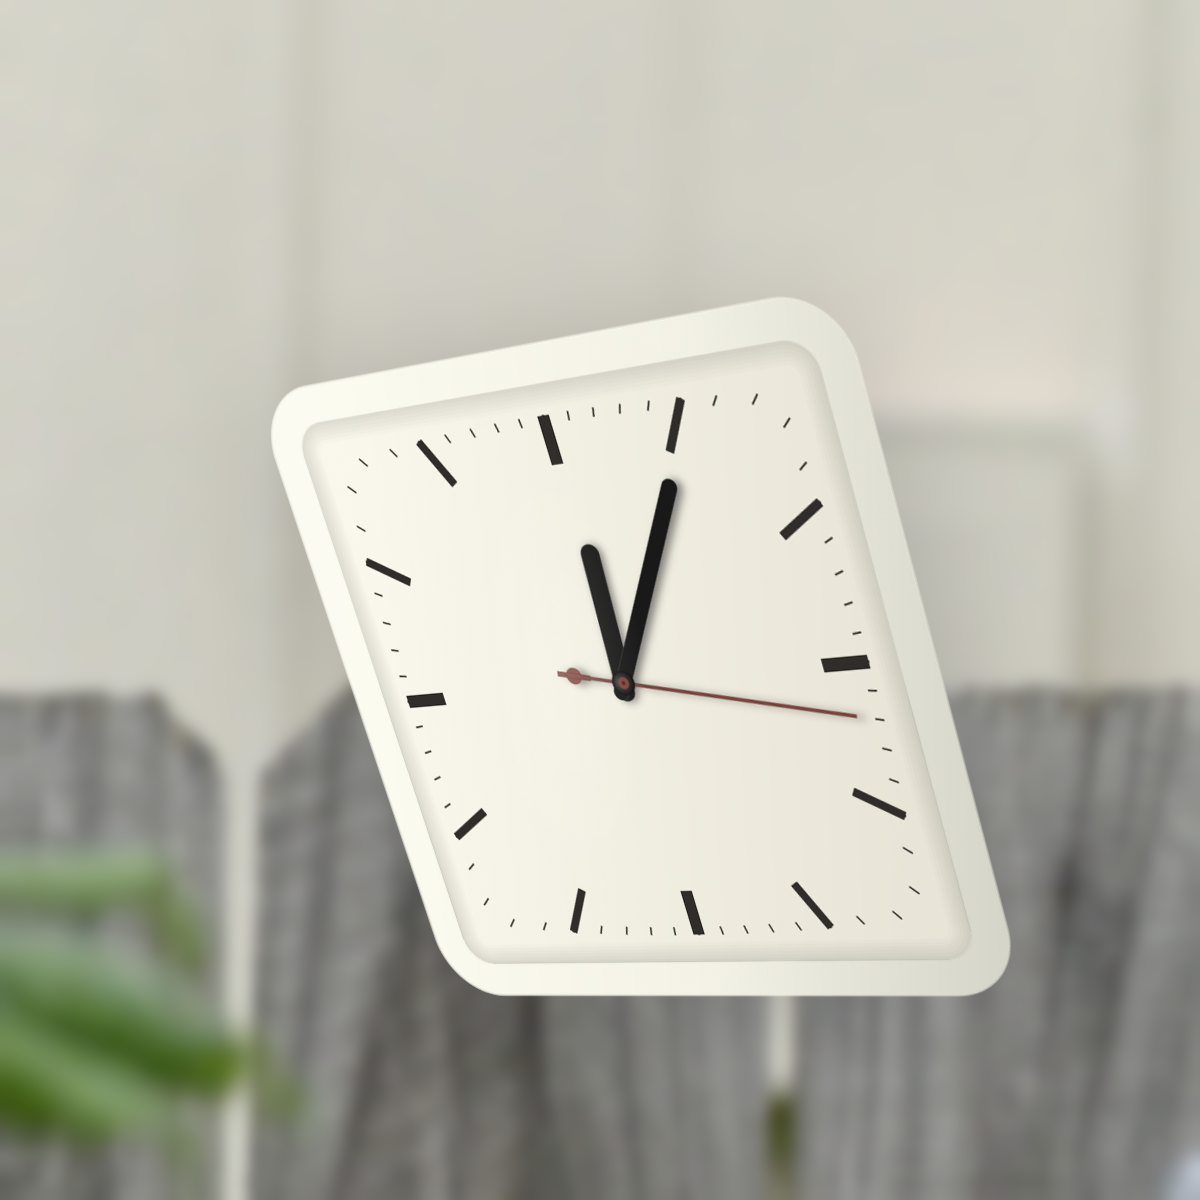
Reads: 12:05:17
